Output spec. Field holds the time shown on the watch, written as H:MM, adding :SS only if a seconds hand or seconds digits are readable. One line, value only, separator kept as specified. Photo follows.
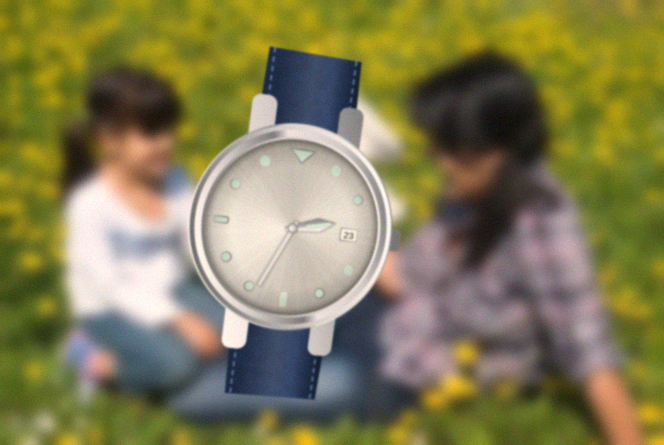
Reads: 2:34
